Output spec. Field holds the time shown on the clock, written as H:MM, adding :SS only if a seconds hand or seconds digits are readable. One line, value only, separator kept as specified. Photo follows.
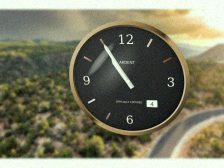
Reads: 10:55
